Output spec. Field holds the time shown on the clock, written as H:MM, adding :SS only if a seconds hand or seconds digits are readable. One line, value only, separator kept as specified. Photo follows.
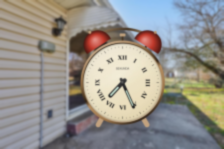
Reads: 7:26
